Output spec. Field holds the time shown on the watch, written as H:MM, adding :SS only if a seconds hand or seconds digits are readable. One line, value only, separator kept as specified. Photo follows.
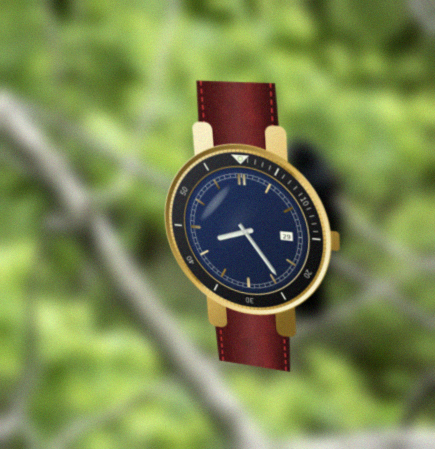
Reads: 8:24
